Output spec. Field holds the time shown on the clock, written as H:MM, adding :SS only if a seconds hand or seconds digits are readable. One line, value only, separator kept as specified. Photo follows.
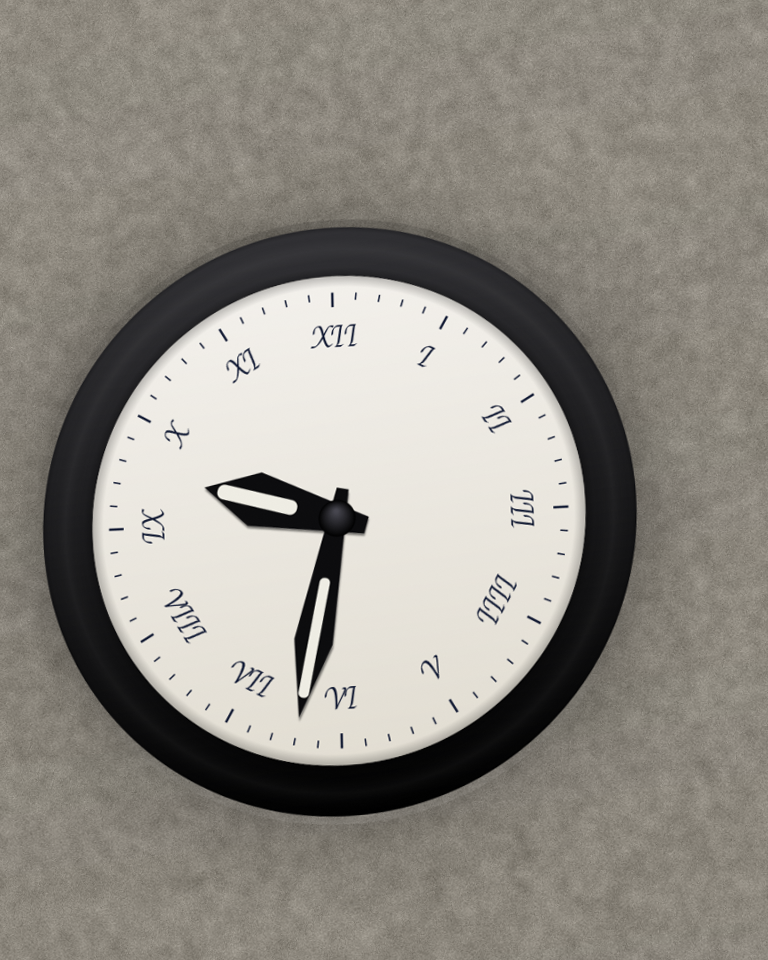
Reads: 9:32
